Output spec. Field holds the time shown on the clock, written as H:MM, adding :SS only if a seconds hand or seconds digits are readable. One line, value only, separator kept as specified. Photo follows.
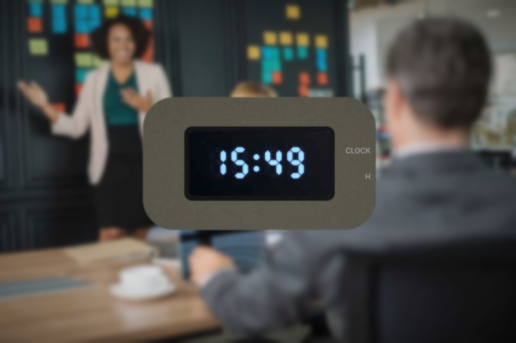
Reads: 15:49
